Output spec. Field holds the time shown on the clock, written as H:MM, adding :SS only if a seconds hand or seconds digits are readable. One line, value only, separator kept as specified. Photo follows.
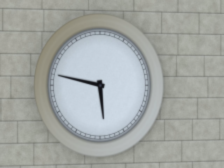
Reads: 5:47
